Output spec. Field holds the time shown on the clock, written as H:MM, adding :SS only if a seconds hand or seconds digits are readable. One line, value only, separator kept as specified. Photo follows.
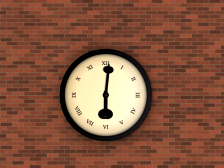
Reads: 6:01
